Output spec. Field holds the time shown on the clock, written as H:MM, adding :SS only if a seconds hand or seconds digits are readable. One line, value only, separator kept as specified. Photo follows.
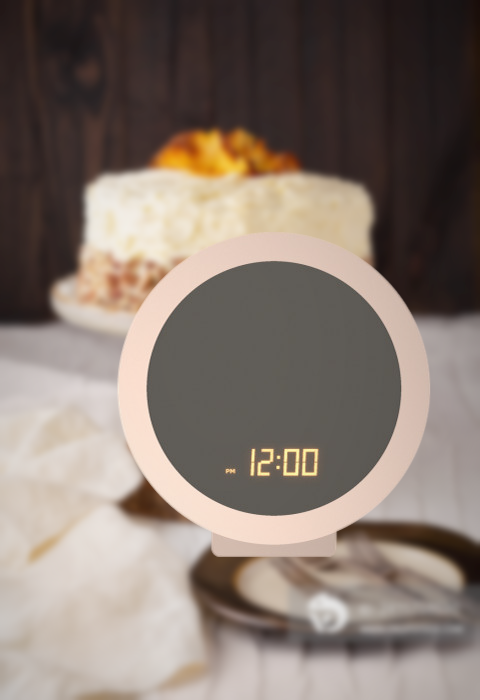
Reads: 12:00
